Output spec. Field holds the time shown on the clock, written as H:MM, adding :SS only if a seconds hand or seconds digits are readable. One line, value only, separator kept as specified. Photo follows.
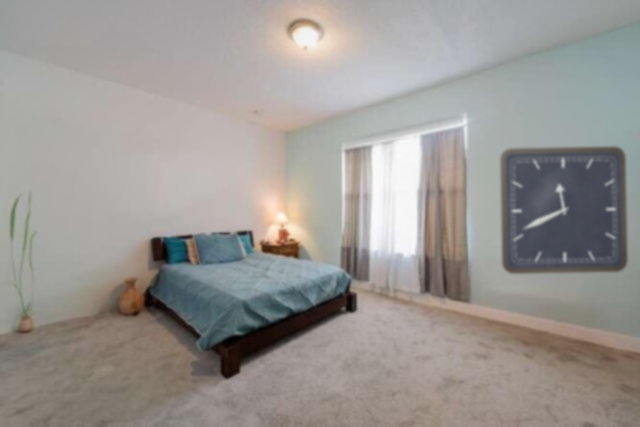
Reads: 11:41
